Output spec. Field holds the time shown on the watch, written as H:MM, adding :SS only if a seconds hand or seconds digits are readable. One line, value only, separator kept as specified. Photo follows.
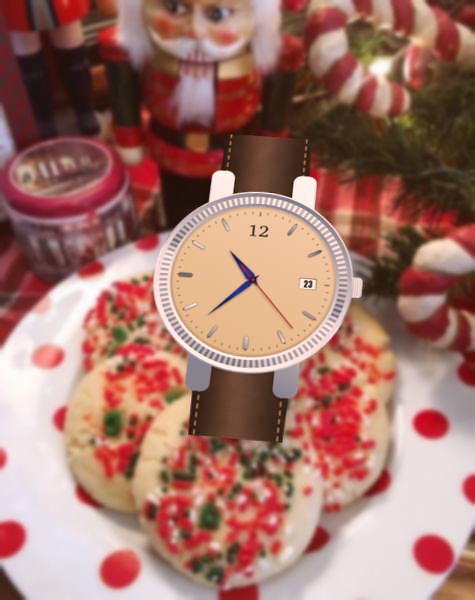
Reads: 10:37:23
